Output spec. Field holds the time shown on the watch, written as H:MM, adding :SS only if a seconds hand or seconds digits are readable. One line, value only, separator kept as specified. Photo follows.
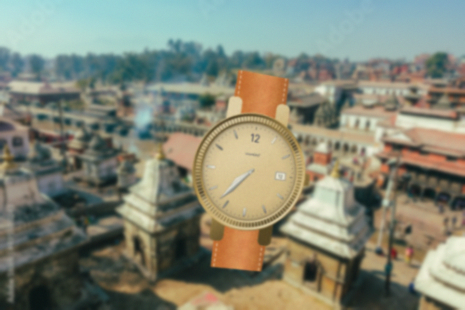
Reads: 7:37
